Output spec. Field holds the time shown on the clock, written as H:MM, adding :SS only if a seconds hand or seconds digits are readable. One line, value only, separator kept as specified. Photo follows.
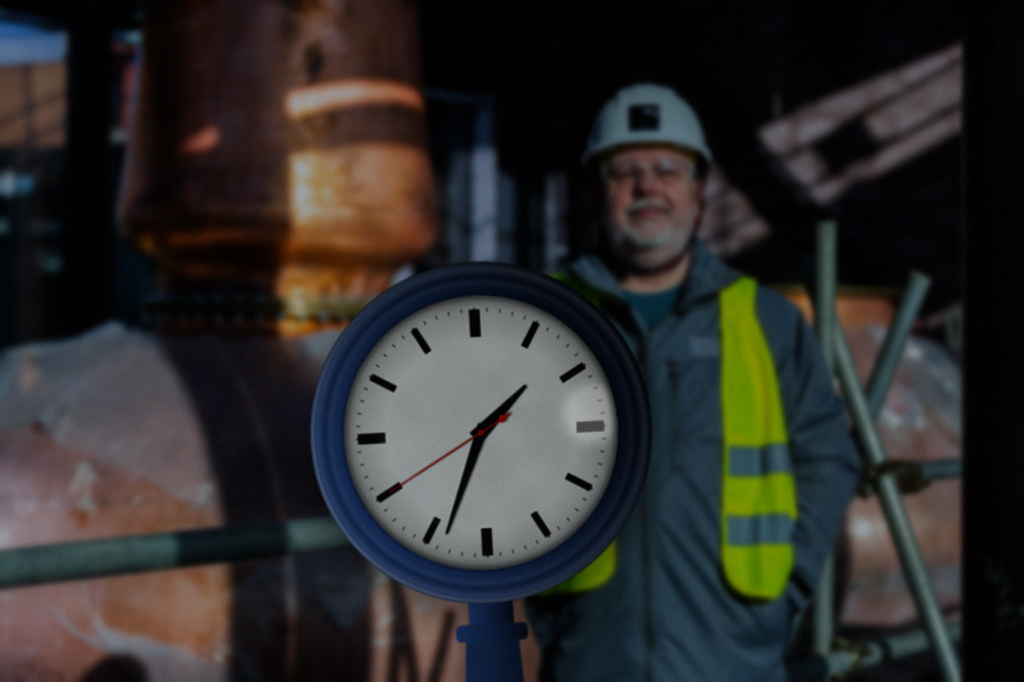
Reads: 1:33:40
